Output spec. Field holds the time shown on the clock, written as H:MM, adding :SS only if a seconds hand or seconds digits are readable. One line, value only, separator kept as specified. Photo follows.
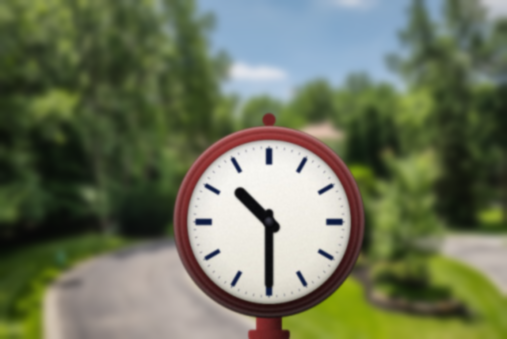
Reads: 10:30
